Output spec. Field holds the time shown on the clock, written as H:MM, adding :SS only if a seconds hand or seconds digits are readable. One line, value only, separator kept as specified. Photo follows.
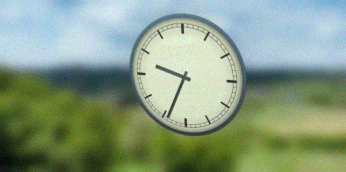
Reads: 9:34
